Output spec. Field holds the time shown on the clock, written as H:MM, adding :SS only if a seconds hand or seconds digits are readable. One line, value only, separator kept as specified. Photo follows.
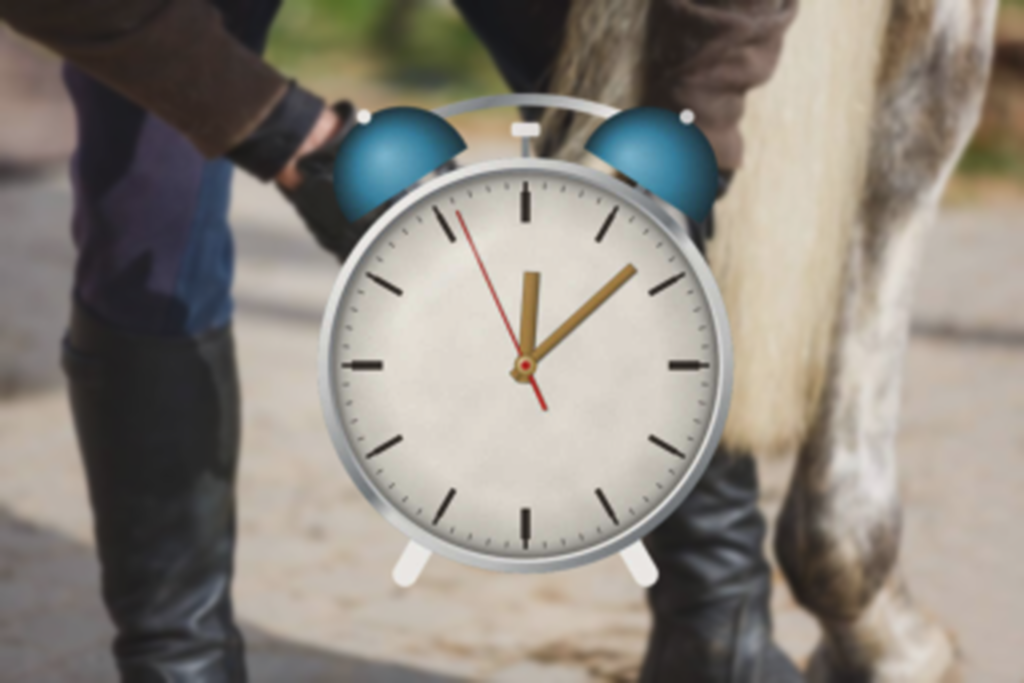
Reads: 12:07:56
